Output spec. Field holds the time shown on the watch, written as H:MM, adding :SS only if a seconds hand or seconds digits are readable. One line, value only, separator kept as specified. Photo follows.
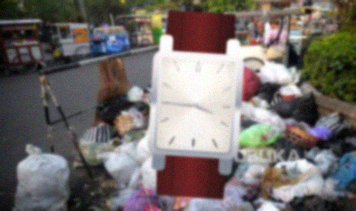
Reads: 3:45
